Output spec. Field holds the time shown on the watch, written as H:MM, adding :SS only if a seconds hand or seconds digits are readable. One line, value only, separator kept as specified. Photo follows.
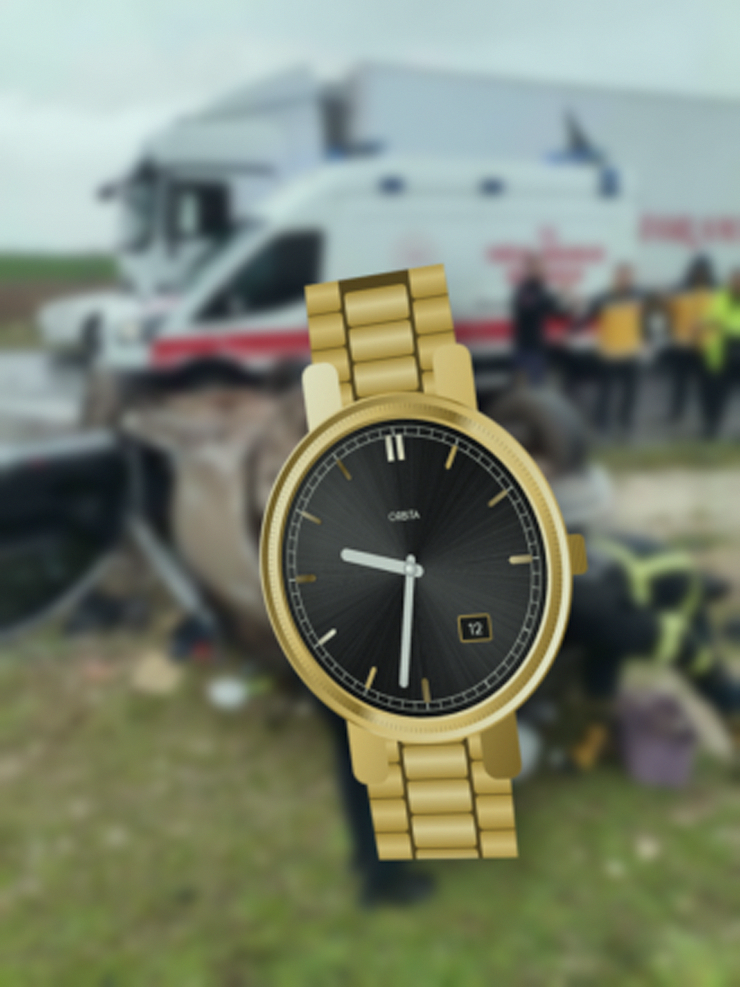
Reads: 9:32
